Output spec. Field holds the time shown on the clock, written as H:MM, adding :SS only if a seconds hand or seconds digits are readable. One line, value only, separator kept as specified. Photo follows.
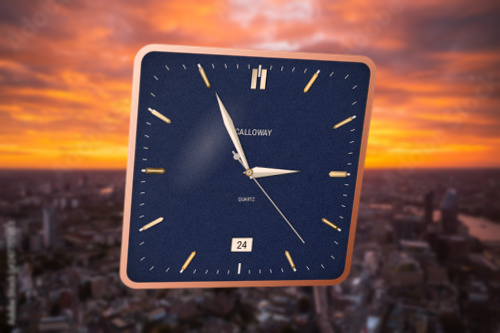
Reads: 2:55:23
